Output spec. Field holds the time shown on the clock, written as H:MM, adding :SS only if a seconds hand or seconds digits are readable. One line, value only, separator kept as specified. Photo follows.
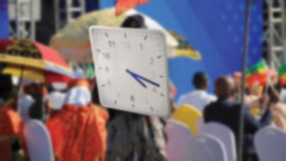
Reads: 4:18
